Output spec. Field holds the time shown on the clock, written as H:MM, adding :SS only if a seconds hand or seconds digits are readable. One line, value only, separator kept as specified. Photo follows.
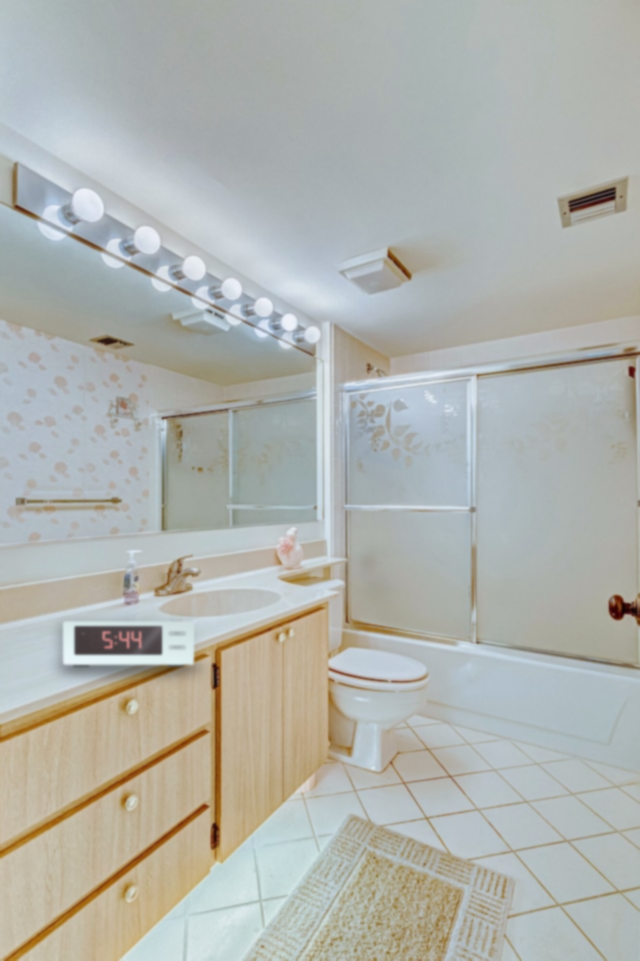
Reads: 5:44
